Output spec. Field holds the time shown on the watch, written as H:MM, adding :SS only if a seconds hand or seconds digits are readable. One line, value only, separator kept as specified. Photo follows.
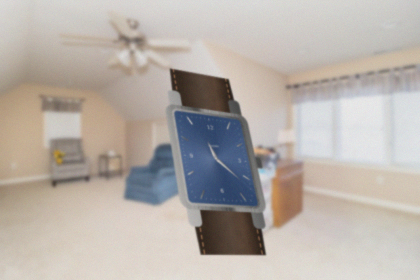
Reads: 11:22
